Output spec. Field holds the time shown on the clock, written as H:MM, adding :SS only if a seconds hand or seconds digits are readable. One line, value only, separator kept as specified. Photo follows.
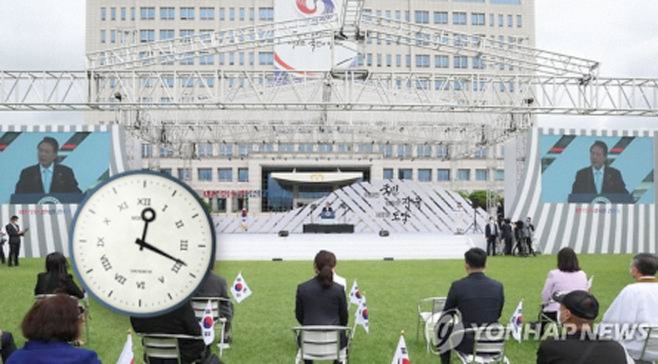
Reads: 12:19
